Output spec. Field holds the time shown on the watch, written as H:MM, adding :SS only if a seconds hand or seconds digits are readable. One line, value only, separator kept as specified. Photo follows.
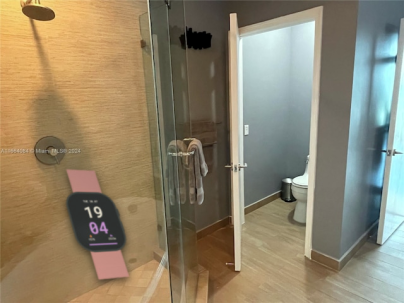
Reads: 19:04
